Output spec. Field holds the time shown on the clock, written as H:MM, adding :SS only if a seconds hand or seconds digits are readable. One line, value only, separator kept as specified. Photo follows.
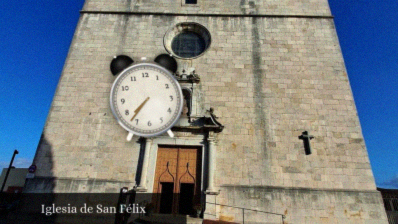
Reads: 7:37
